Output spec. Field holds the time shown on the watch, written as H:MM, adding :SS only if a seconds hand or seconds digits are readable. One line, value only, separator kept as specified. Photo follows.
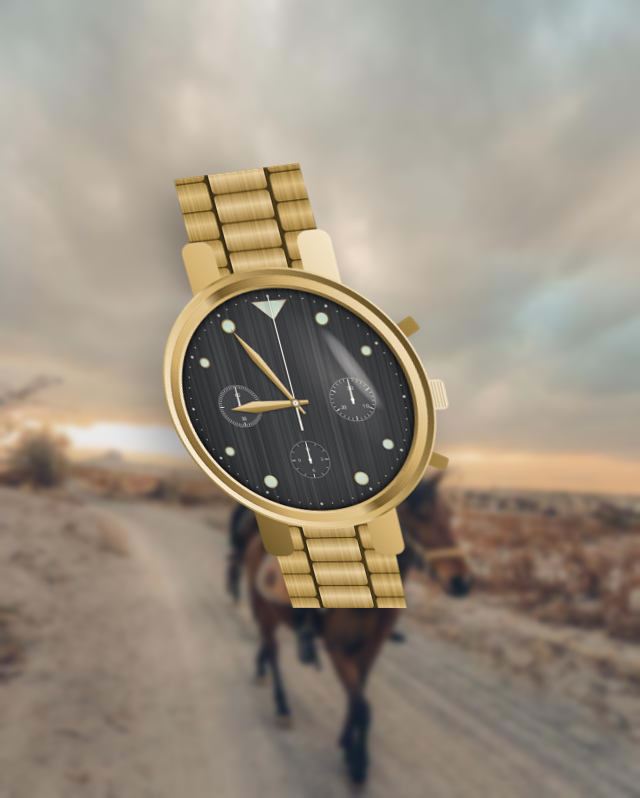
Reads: 8:55
